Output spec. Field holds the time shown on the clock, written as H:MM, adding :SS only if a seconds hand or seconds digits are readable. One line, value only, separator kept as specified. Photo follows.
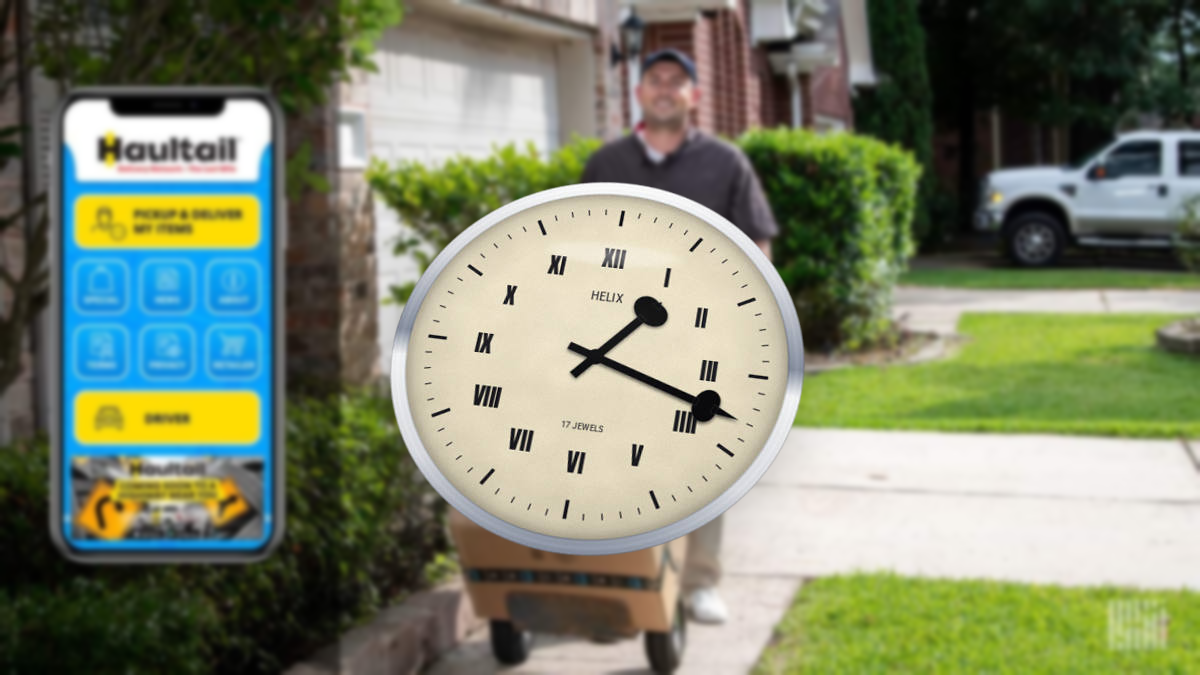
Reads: 1:18
